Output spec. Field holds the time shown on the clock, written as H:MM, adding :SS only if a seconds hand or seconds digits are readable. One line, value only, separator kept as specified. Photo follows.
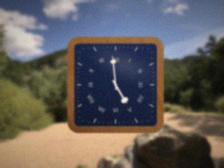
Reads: 4:59
